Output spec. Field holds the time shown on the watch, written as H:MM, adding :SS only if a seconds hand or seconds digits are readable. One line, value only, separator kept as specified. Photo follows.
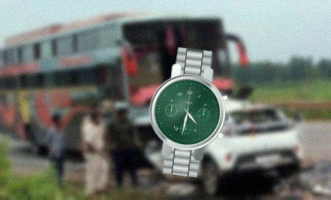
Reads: 4:31
